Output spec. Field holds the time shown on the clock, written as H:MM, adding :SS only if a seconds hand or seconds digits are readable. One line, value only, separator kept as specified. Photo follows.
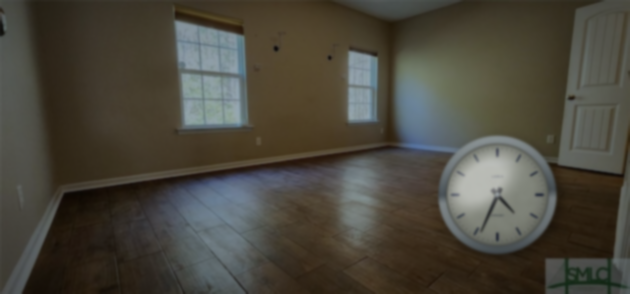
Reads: 4:34
